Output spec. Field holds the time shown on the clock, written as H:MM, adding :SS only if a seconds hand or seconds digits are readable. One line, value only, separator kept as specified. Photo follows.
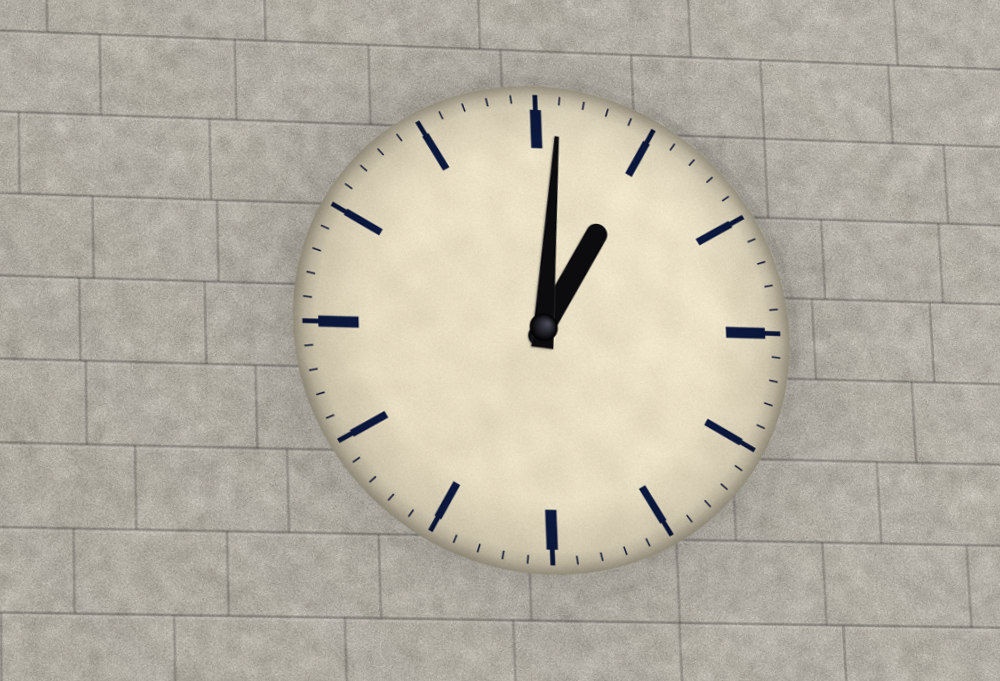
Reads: 1:01
